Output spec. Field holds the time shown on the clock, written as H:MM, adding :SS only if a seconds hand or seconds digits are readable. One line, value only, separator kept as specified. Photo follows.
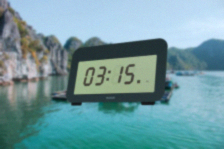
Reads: 3:15
